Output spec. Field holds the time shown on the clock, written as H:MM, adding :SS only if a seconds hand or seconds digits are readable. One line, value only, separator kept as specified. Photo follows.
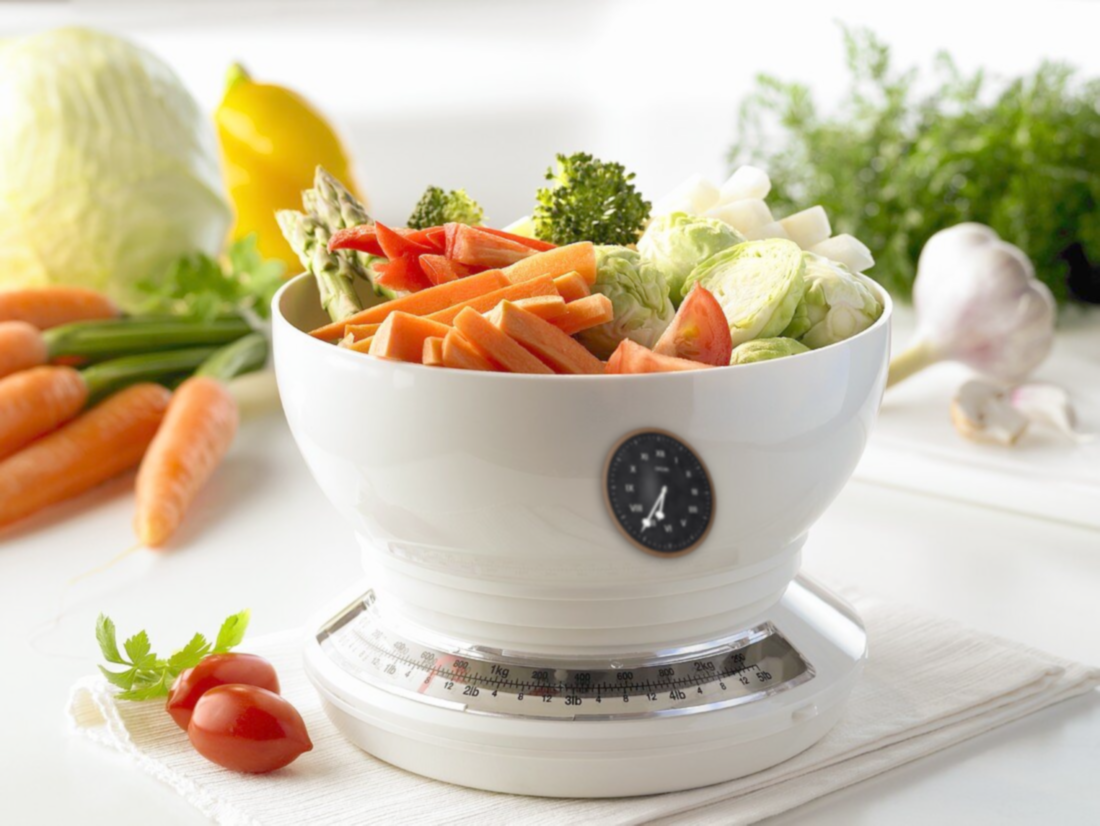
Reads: 6:36
